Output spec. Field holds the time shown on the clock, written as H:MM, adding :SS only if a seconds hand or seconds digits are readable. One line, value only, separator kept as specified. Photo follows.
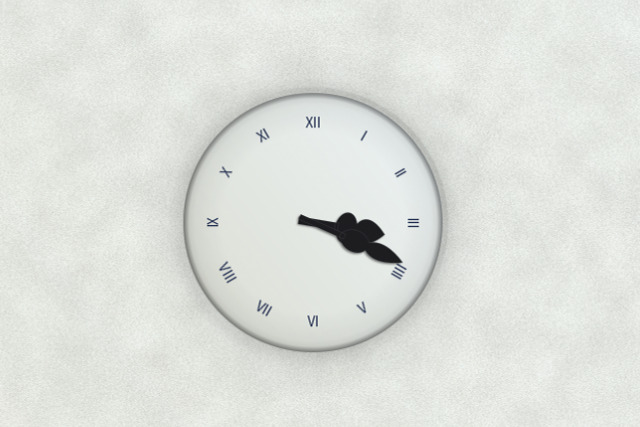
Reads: 3:19
